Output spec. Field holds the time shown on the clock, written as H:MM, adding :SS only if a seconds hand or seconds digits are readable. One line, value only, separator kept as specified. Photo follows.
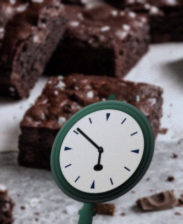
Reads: 5:51
